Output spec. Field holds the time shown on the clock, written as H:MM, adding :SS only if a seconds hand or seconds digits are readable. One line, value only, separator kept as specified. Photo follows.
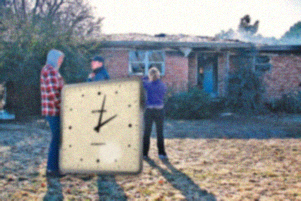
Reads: 2:02
